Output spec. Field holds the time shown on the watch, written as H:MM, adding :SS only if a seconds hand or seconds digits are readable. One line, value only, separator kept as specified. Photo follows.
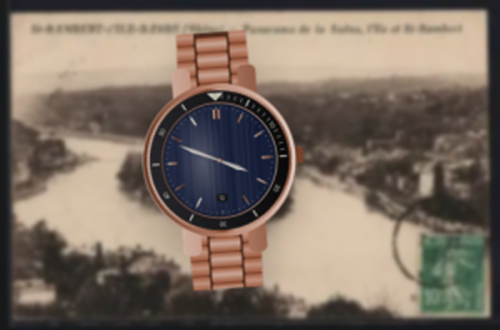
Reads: 3:49
